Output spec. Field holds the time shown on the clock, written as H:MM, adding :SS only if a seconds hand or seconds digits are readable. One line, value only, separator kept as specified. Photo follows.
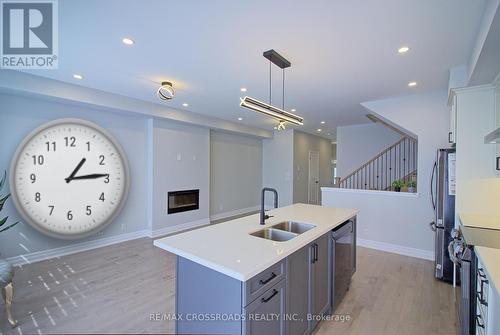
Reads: 1:14
